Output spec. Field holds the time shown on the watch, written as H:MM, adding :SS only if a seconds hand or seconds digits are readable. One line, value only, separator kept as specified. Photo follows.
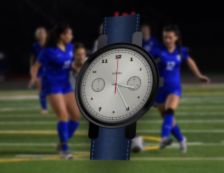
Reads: 3:25
